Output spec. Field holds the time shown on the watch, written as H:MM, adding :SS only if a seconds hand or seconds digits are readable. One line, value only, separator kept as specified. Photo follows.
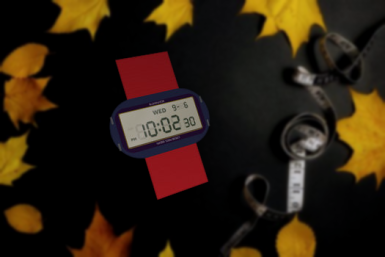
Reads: 10:02:30
